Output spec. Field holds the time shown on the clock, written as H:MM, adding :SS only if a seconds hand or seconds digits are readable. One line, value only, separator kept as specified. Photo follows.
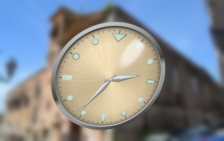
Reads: 2:36
